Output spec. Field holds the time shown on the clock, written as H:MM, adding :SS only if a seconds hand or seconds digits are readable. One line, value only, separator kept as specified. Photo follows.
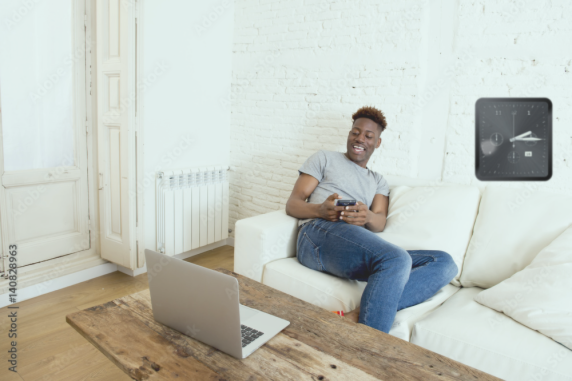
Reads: 2:15
